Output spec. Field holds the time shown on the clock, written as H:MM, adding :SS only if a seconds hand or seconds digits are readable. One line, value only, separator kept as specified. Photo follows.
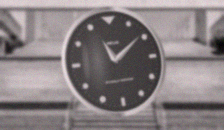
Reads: 11:09
